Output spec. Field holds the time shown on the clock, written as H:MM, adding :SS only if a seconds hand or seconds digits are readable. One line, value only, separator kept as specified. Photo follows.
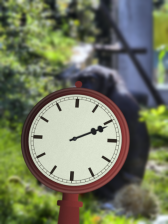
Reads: 2:11
